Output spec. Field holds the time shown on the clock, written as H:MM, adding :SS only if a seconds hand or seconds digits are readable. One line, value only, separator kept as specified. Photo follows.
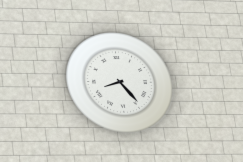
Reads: 8:24
